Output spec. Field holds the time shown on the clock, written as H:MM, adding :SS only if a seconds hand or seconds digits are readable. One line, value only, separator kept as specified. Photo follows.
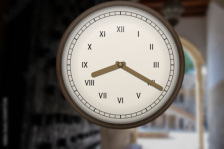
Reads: 8:20
